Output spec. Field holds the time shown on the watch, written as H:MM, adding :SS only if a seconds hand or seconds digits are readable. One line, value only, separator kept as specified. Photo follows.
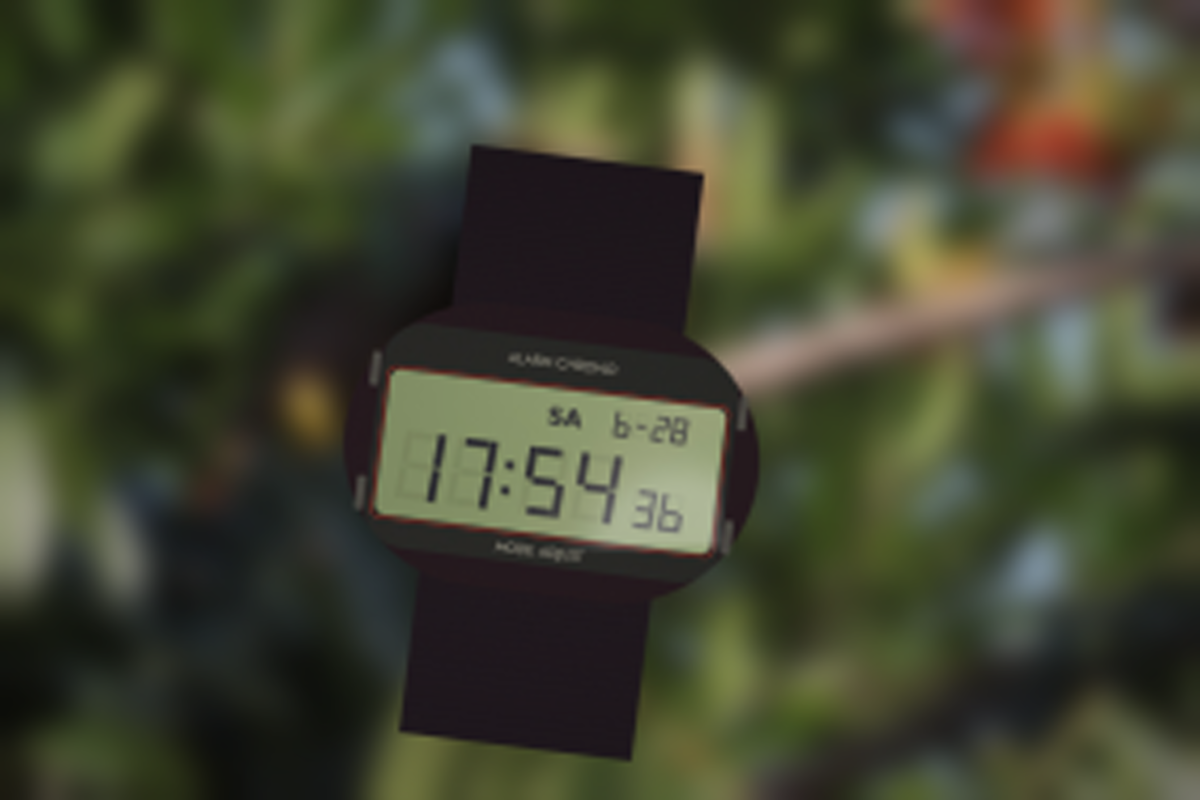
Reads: 17:54:36
